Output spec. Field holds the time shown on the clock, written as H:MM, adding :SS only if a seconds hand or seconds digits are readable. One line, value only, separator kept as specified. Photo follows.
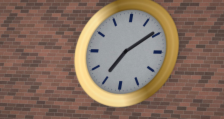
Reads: 7:09
